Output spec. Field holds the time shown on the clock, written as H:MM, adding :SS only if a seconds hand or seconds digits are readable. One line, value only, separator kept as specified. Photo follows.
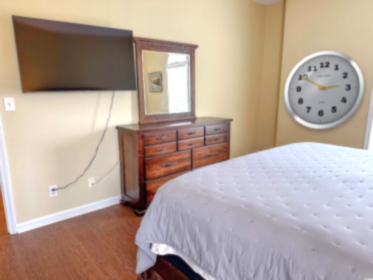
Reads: 2:50
